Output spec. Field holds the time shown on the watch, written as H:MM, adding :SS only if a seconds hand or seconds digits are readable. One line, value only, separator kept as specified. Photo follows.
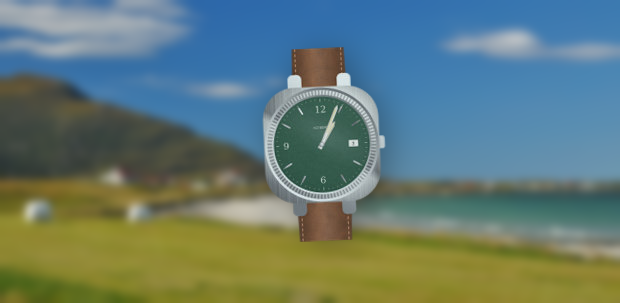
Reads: 1:04
